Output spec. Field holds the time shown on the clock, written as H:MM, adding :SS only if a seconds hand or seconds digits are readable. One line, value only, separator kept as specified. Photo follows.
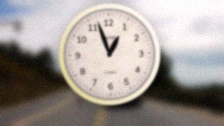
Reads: 12:57
